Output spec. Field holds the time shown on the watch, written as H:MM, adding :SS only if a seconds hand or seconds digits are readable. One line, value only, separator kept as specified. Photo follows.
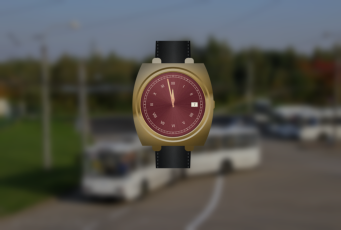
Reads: 11:58
